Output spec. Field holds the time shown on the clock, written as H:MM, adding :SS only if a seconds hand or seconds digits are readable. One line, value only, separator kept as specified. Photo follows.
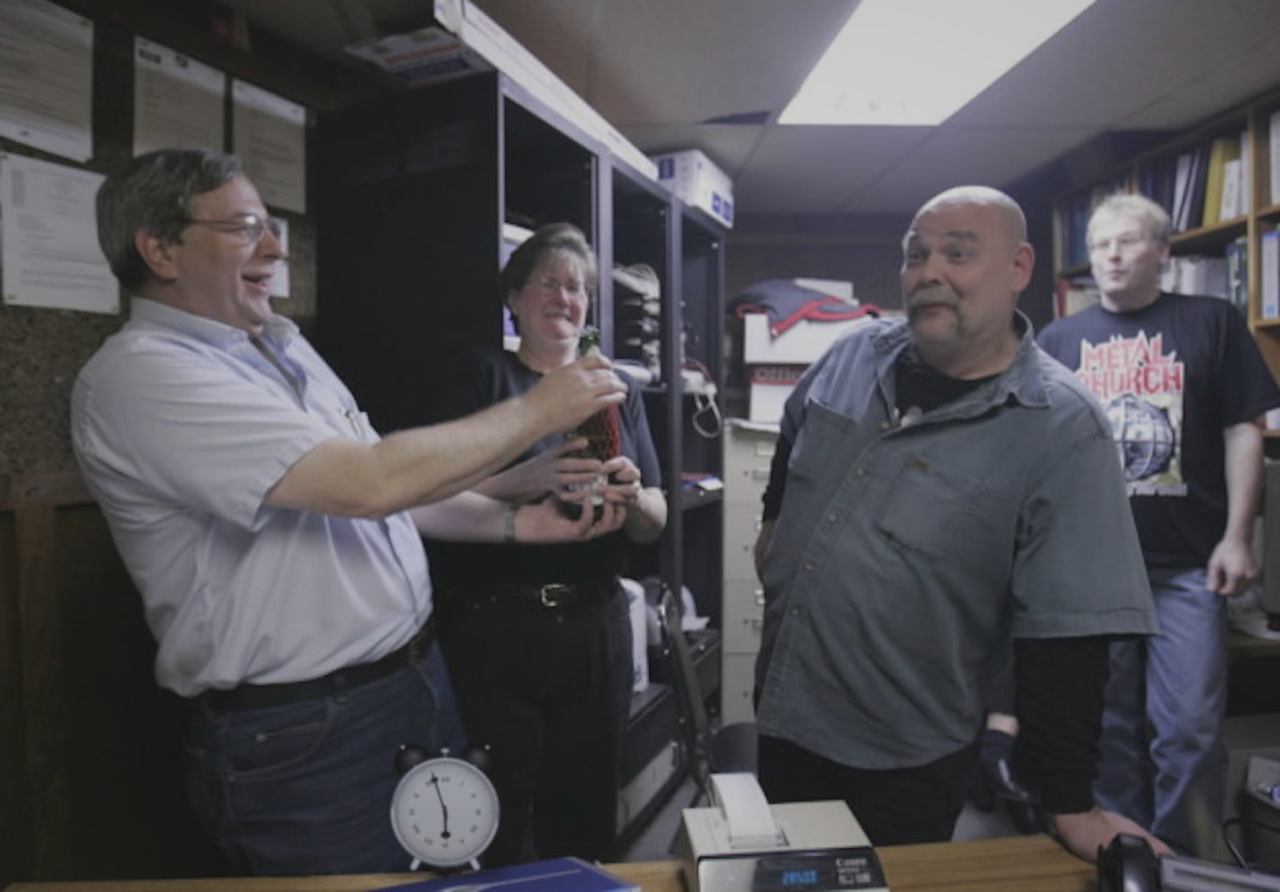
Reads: 5:57
